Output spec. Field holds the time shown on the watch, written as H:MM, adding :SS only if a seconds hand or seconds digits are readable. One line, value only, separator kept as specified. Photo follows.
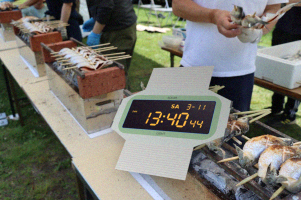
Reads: 13:40:44
